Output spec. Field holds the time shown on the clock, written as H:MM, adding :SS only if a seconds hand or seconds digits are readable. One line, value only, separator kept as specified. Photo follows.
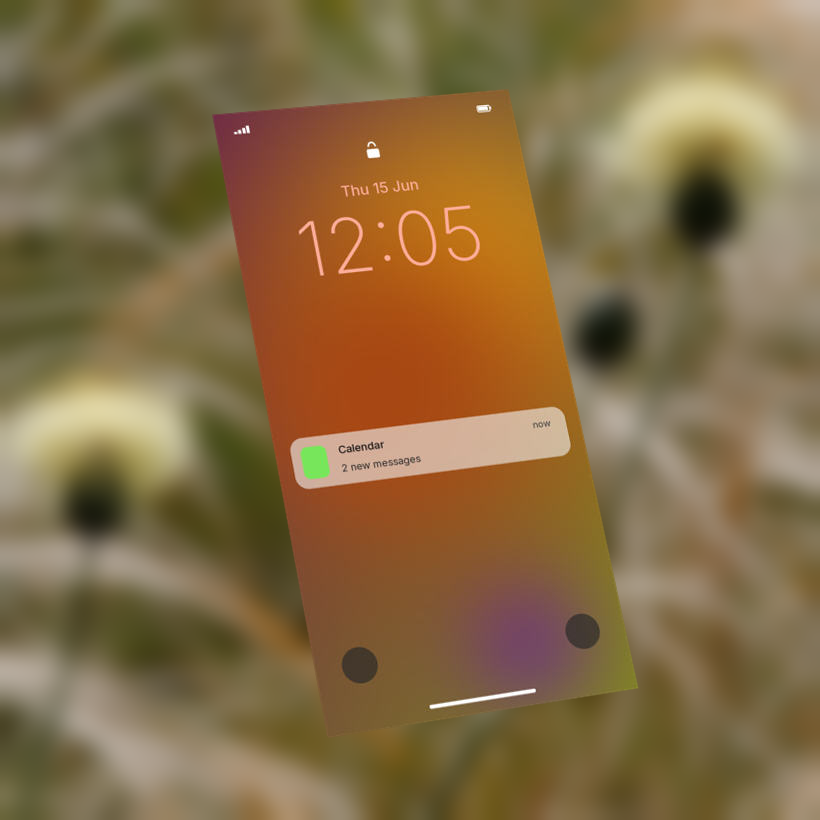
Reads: 12:05
